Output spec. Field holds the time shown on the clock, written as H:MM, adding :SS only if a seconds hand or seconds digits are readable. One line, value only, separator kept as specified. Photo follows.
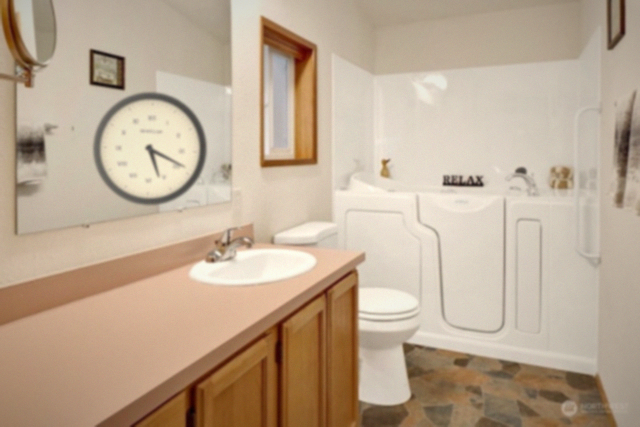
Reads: 5:19
